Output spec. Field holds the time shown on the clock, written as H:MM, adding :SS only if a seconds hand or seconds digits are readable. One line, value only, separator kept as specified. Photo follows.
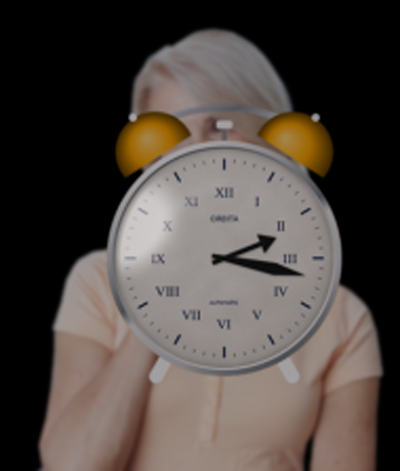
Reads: 2:17
